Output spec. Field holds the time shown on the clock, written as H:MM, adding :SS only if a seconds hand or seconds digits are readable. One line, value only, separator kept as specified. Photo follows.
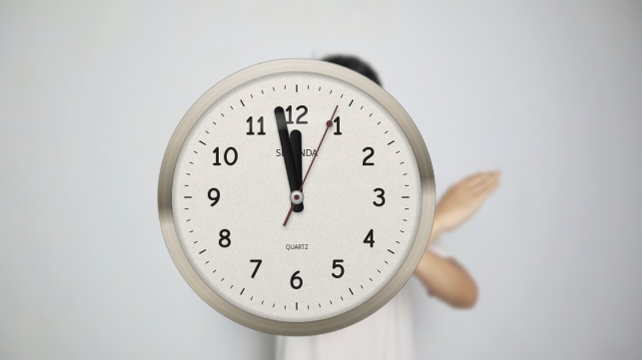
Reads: 11:58:04
